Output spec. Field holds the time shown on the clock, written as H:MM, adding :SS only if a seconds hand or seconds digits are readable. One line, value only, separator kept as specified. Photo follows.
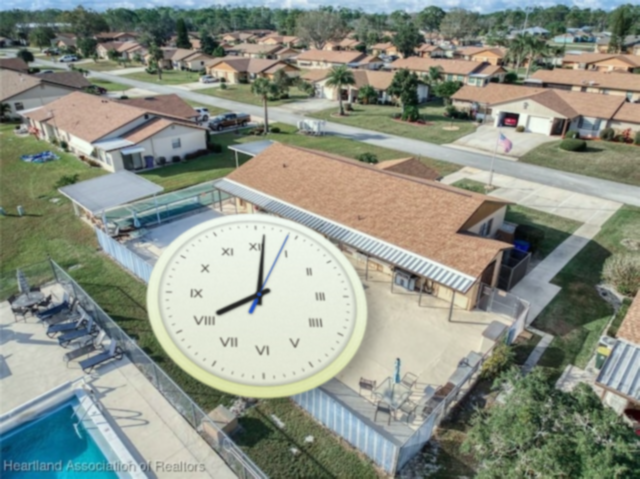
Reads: 8:01:04
